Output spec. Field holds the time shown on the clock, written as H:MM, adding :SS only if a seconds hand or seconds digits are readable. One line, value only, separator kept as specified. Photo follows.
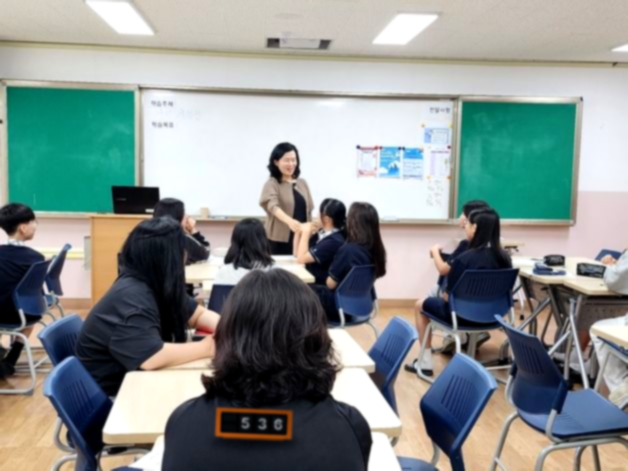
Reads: 5:36
